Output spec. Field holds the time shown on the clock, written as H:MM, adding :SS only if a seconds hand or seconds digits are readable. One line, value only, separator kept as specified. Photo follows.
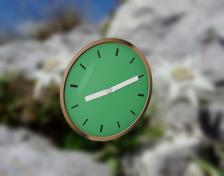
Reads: 8:10
